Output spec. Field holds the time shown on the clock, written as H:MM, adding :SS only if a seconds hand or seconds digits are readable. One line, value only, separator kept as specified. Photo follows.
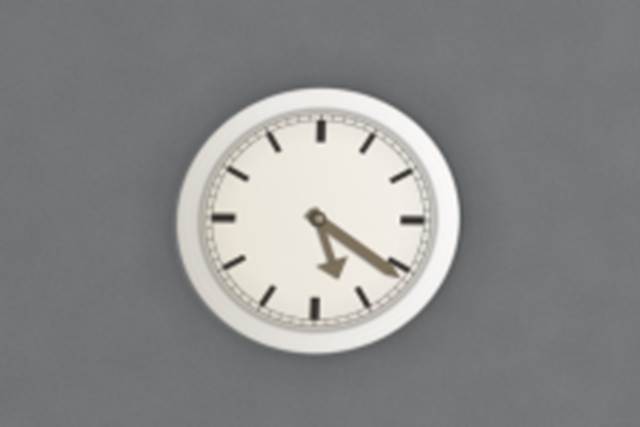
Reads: 5:21
